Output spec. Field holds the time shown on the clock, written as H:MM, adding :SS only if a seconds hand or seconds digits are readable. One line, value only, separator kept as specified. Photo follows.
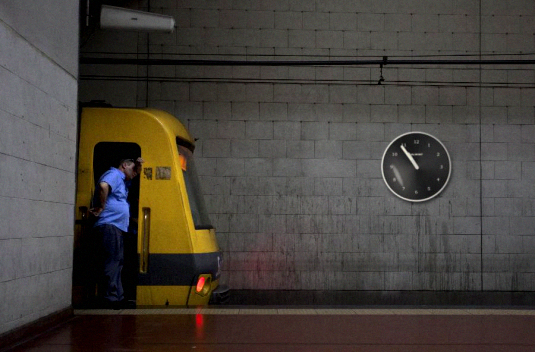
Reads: 10:54
